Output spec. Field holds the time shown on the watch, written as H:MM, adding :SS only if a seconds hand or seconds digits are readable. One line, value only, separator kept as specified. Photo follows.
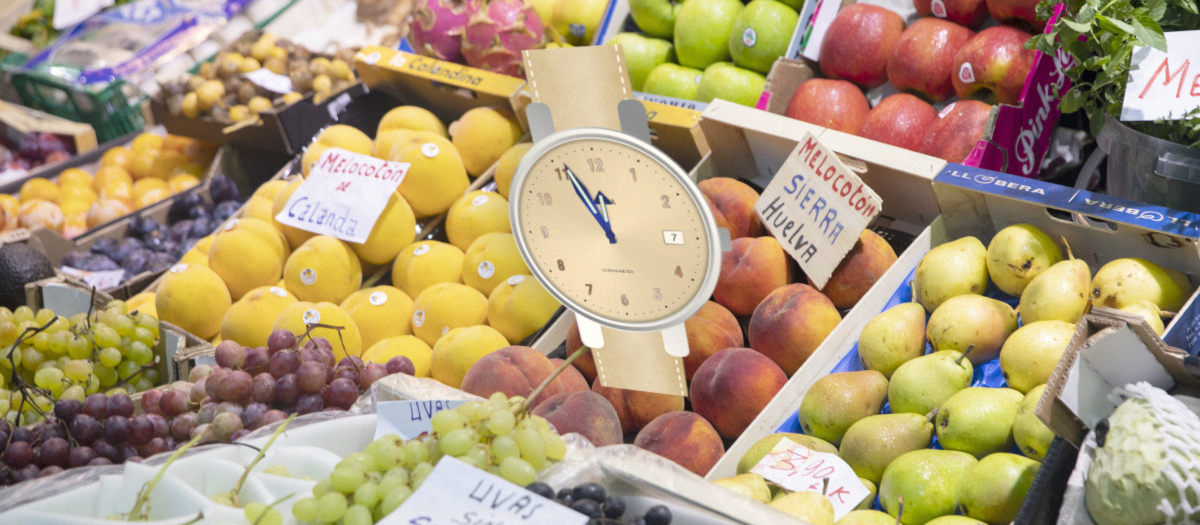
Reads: 11:56
